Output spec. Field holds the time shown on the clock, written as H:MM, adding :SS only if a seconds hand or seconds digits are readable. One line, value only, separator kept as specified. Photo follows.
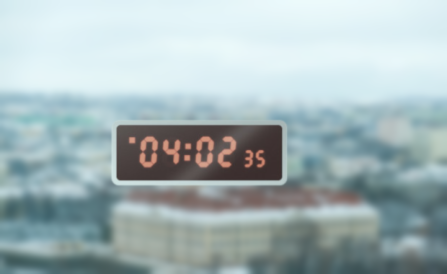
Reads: 4:02:35
